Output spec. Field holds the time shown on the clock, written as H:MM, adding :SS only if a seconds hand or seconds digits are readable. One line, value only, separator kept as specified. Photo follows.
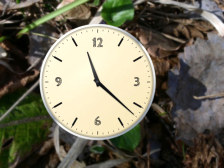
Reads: 11:22
